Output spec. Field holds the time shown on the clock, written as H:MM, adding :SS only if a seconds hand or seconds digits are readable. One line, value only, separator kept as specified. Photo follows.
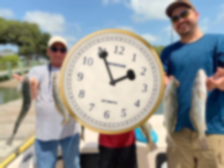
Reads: 1:55
